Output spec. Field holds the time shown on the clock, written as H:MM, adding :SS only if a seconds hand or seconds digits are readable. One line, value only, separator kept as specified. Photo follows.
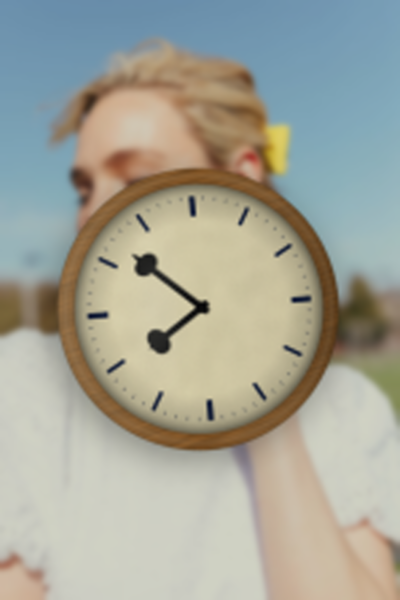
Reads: 7:52
